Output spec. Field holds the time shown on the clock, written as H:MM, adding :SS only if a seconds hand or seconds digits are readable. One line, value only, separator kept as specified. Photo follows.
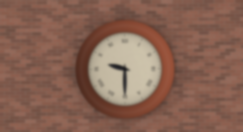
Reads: 9:30
